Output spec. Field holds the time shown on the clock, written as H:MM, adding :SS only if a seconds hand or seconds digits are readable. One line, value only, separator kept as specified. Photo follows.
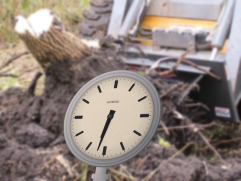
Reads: 6:32
